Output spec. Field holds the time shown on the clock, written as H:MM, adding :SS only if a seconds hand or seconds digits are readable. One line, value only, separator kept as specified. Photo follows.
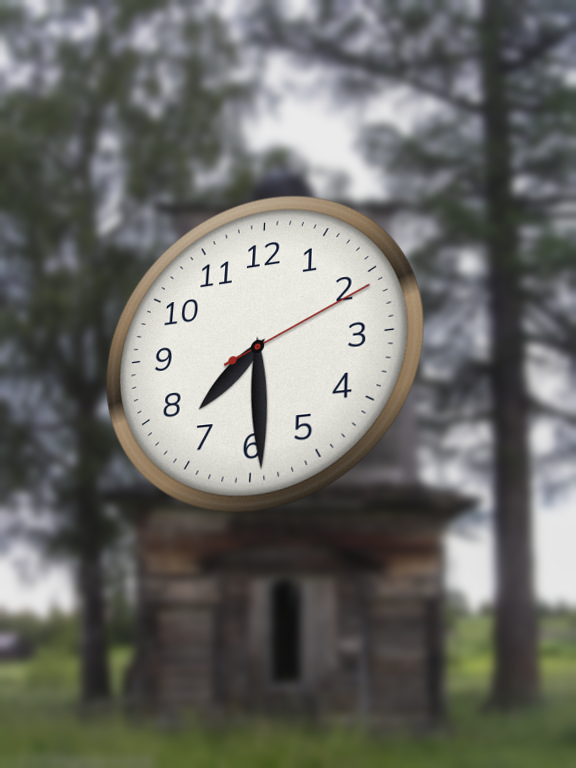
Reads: 7:29:11
